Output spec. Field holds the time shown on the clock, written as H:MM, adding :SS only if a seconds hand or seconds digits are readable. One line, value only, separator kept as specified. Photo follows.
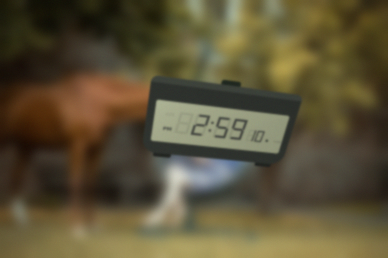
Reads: 2:59:10
